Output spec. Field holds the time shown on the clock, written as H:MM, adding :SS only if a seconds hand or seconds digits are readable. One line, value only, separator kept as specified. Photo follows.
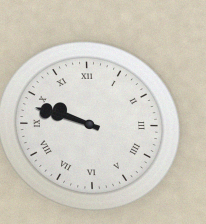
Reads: 9:48
